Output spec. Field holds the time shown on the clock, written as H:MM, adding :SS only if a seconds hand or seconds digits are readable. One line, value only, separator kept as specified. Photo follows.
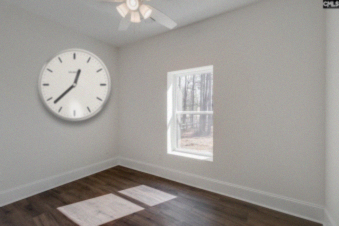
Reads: 12:38
